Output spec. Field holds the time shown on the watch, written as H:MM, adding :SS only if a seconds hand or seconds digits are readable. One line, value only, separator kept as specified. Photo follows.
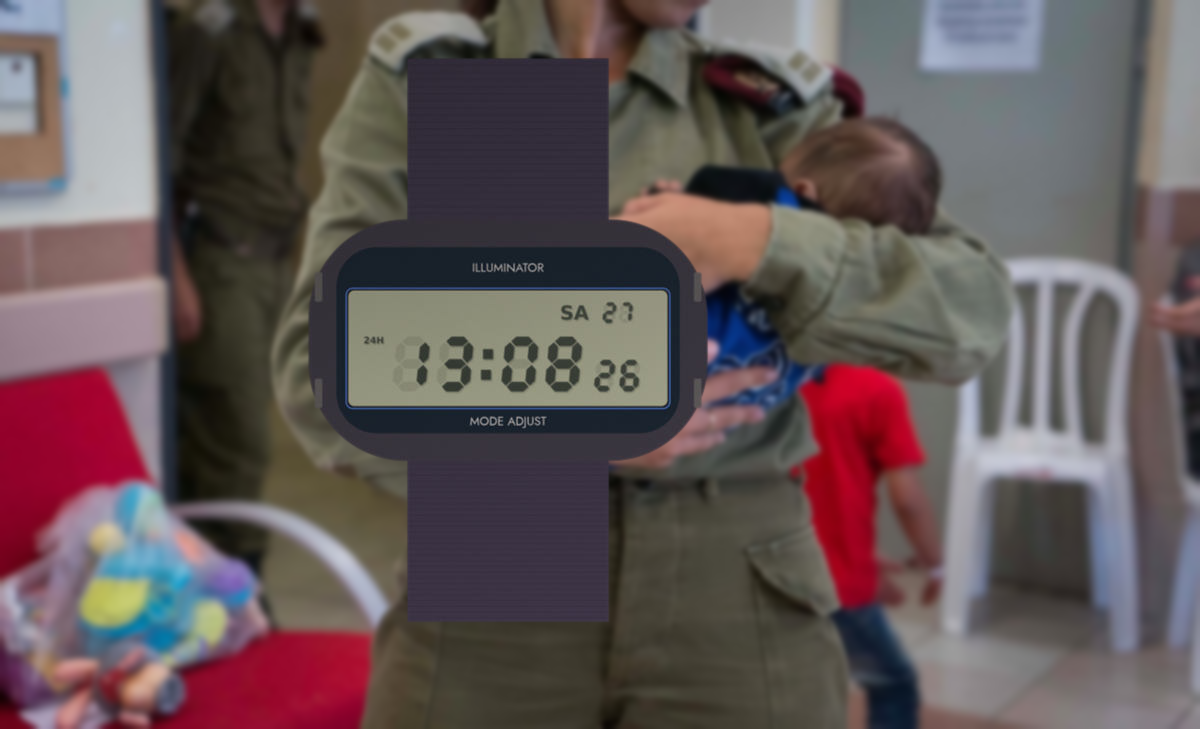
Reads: 13:08:26
